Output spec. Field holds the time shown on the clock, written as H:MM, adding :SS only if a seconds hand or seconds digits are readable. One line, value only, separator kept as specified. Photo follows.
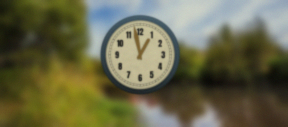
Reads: 12:58
